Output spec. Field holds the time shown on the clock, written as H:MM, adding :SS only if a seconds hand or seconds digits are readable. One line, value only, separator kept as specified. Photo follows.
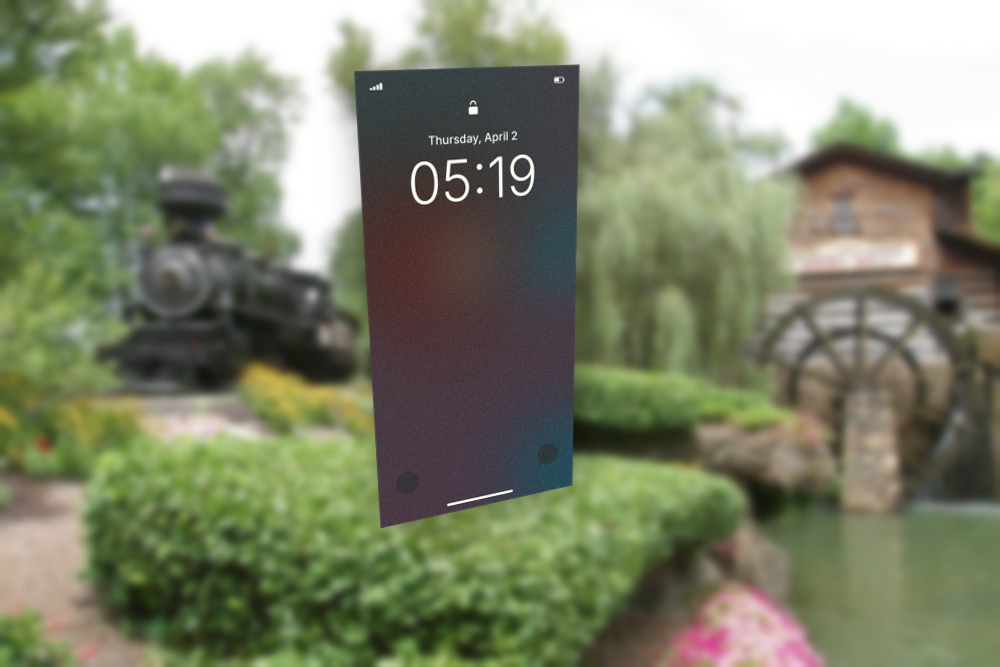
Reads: 5:19
